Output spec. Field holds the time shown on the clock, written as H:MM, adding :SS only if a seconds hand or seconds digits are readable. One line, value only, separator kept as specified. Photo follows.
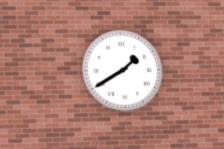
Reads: 1:40
